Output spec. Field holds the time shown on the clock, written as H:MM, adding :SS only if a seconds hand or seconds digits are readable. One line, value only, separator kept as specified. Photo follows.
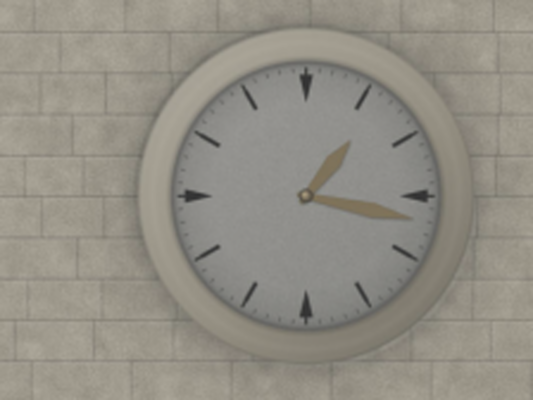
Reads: 1:17
